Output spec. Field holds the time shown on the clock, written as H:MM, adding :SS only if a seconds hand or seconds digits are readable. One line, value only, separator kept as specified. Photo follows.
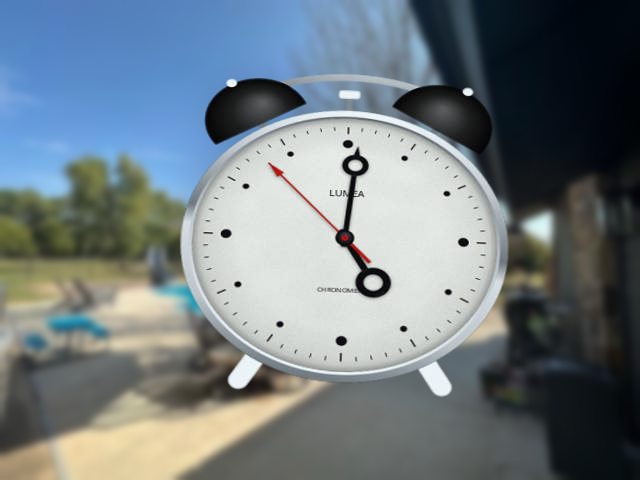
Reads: 5:00:53
